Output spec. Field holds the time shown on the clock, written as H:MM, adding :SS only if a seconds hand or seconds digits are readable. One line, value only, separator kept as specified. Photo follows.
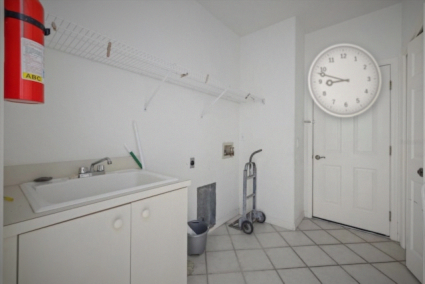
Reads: 8:48
